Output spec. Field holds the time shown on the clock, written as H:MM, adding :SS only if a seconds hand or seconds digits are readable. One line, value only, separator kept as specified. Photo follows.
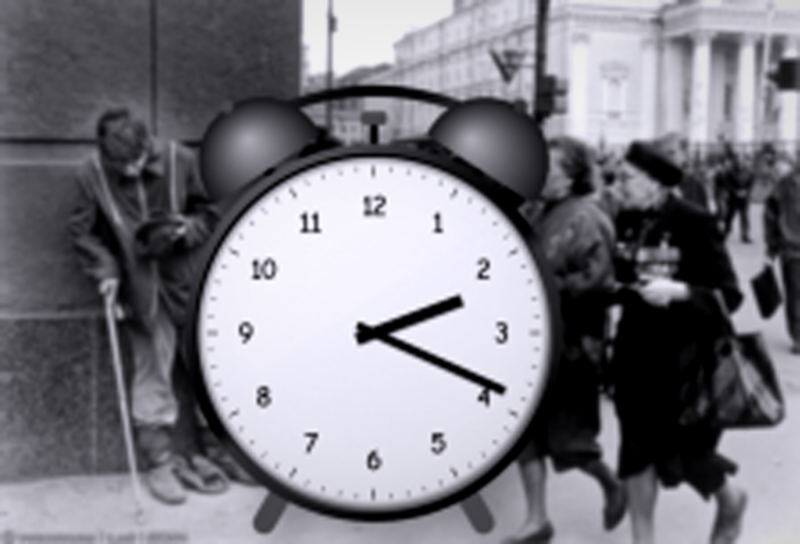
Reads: 2:19
